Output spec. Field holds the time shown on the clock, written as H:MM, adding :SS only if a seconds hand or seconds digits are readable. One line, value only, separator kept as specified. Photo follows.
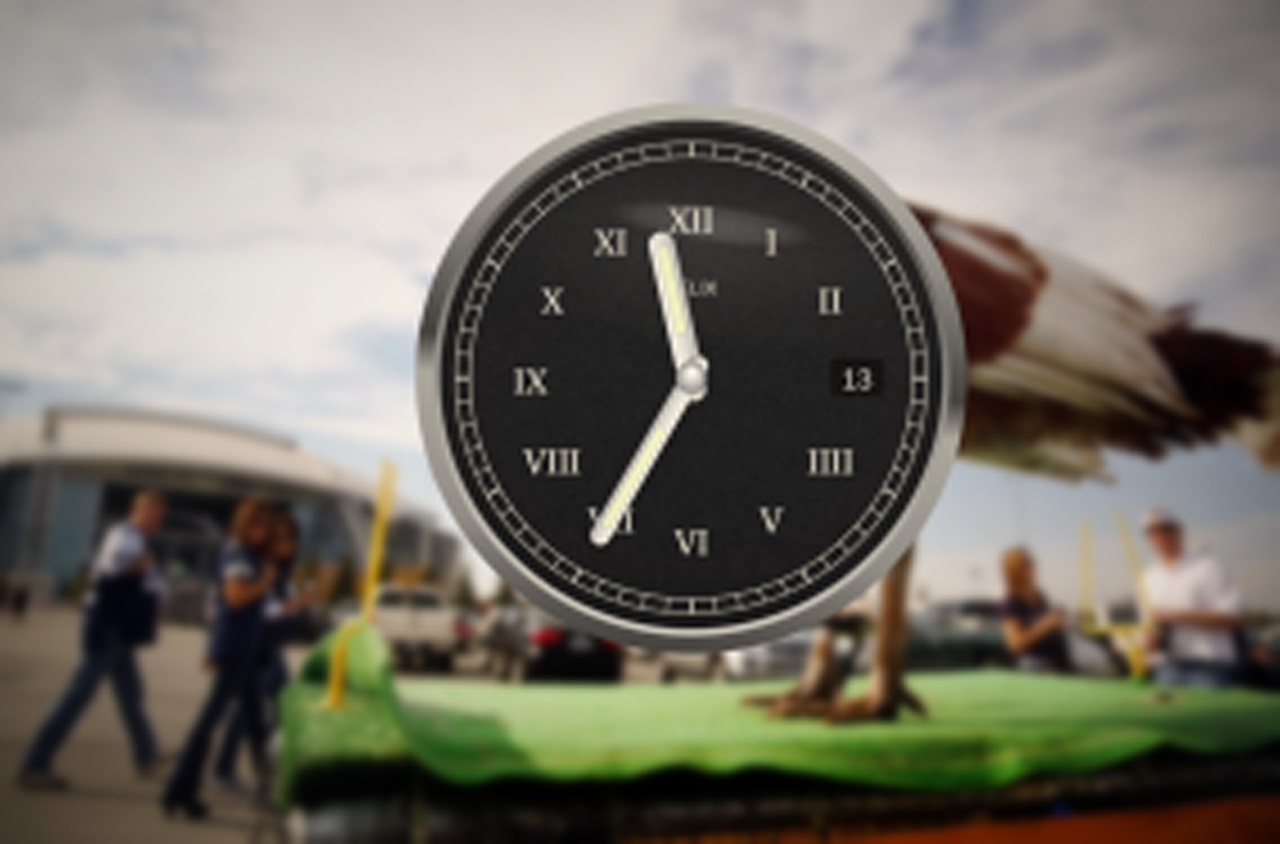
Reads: 11:35
